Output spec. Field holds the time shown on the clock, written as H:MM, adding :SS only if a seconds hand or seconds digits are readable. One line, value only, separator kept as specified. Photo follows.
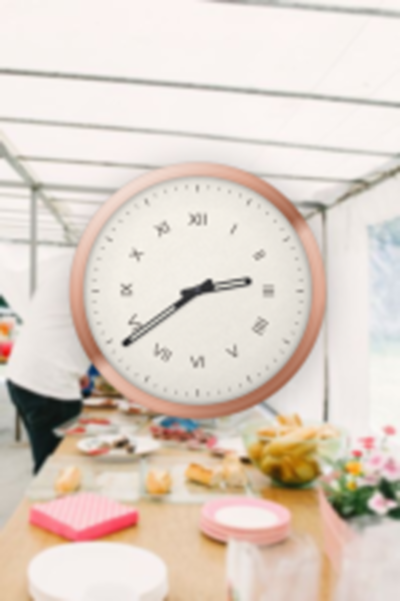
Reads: 2:39
